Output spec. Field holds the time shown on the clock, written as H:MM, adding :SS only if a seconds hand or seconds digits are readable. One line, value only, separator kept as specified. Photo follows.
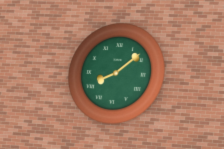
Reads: 8:08
